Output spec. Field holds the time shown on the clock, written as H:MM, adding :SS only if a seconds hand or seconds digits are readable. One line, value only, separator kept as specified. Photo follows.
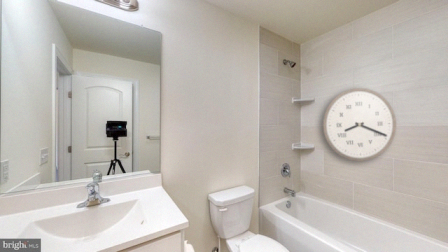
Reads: 8:19
